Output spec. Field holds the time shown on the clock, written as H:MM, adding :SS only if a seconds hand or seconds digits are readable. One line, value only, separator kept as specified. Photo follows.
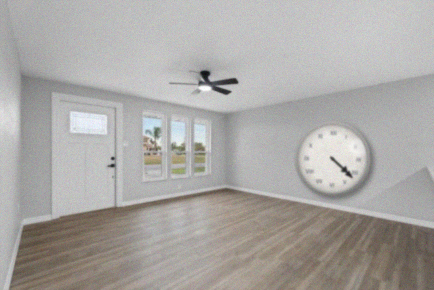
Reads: 4:22
